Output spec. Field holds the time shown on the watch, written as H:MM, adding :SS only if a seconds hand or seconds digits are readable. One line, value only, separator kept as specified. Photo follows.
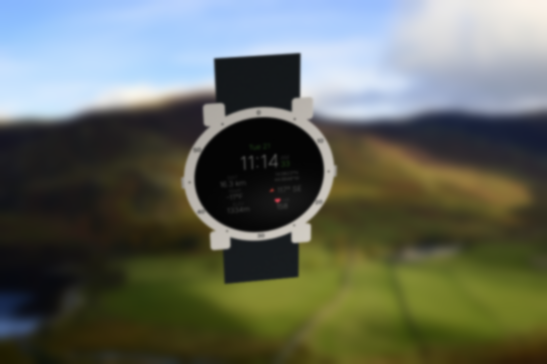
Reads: 11:14
